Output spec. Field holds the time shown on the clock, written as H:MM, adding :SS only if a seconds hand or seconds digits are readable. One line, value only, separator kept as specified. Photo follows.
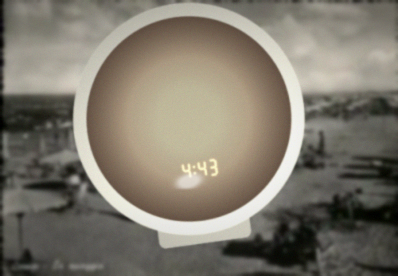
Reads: 4:43
